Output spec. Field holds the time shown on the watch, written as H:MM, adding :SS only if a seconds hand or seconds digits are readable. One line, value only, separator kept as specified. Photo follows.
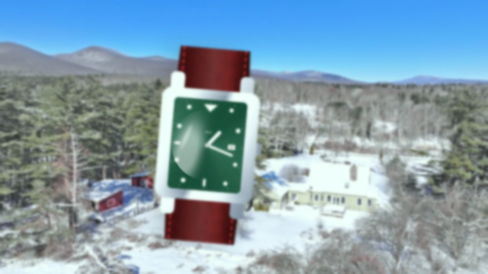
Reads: 1:18
